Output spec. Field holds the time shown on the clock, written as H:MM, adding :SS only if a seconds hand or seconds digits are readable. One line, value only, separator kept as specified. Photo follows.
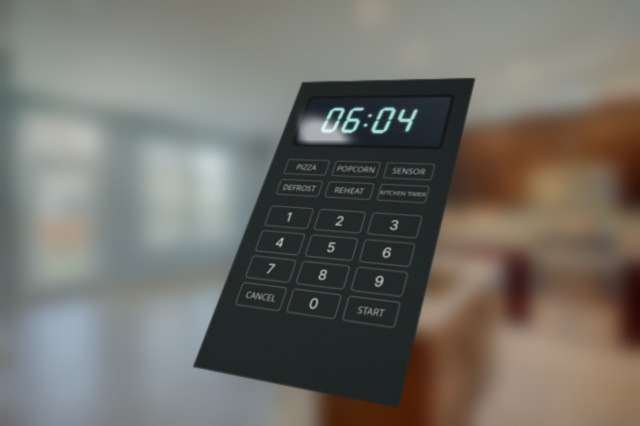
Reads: 6:04
